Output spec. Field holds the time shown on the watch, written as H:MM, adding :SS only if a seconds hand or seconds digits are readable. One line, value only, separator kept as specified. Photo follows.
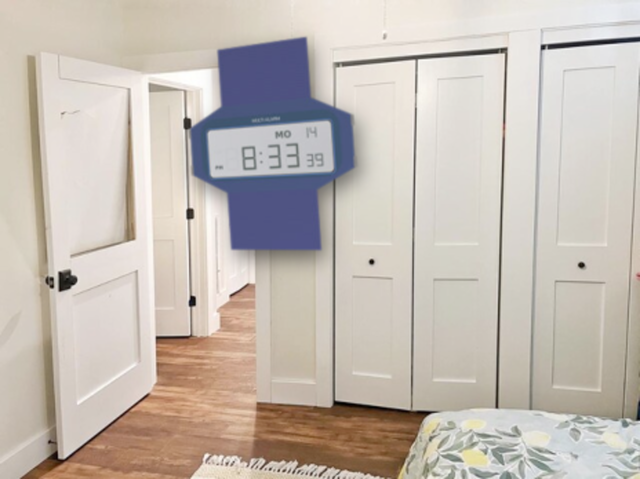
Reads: 8:33
